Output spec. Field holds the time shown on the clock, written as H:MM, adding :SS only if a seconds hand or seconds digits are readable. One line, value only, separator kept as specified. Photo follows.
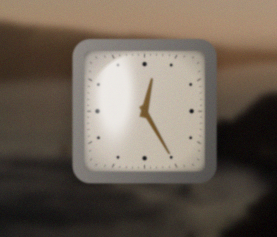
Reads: 12:25
